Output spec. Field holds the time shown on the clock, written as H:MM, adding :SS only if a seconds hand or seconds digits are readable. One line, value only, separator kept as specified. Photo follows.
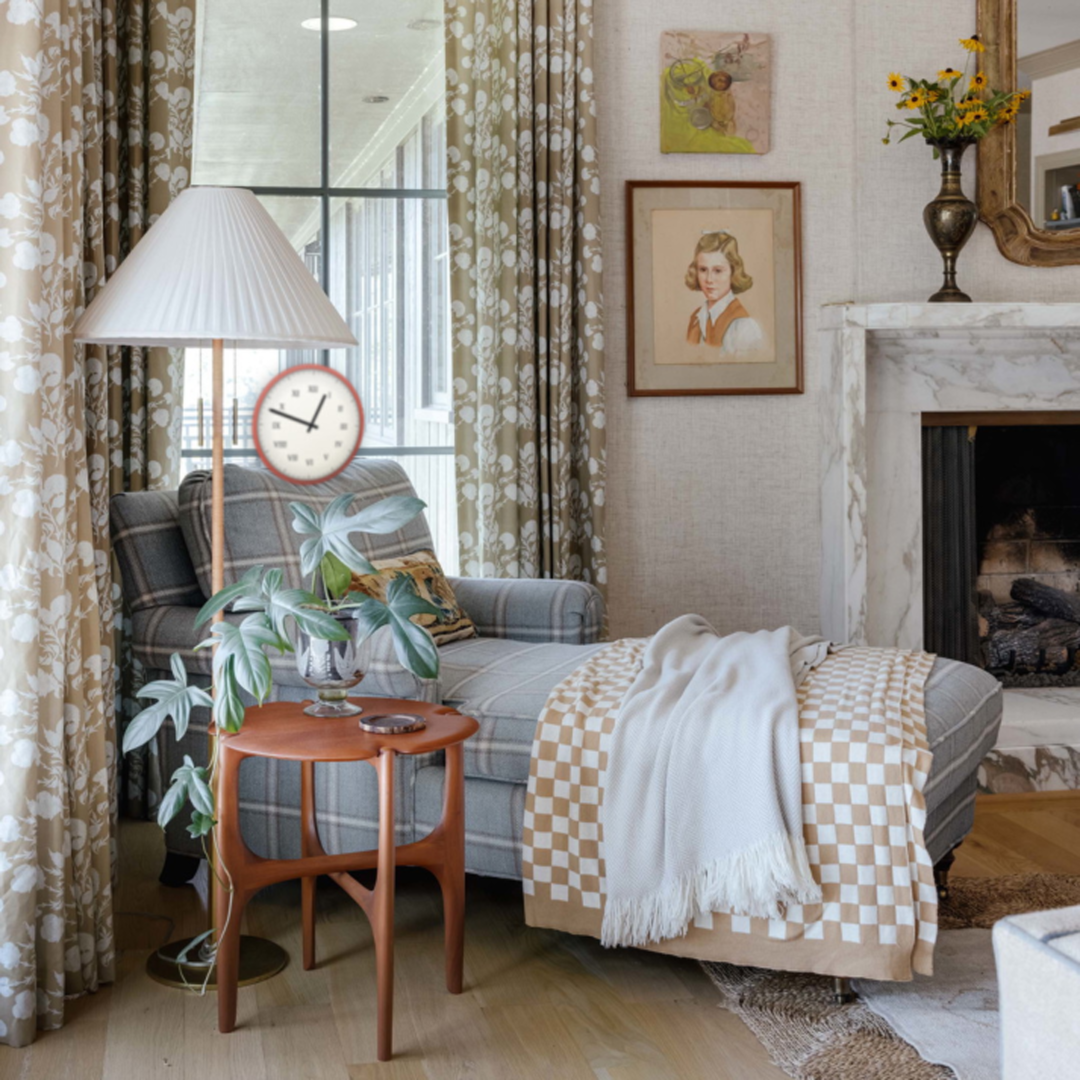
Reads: 12:48
